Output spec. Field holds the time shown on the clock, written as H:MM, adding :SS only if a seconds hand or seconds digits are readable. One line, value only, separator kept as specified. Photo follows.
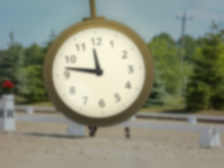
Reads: 11:47
